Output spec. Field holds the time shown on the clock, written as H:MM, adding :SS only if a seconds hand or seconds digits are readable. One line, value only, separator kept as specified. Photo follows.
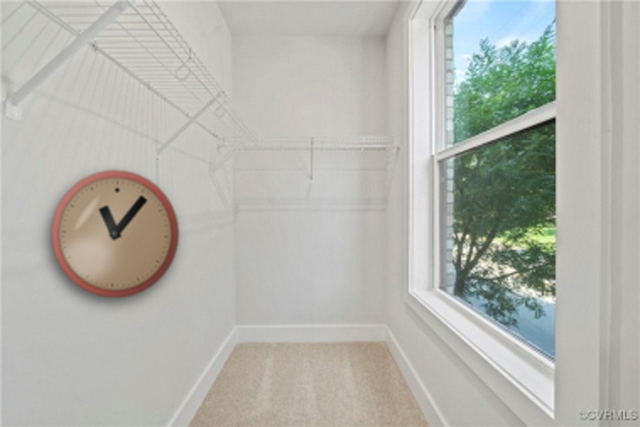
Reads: 11:06
